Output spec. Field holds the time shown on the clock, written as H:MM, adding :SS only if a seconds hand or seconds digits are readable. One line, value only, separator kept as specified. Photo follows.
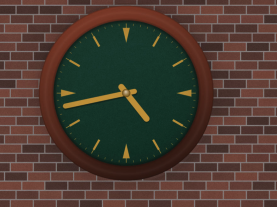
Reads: 4:43
